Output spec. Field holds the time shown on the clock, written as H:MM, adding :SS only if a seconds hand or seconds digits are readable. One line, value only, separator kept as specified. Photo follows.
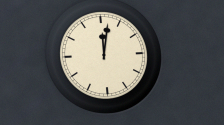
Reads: 12:02
